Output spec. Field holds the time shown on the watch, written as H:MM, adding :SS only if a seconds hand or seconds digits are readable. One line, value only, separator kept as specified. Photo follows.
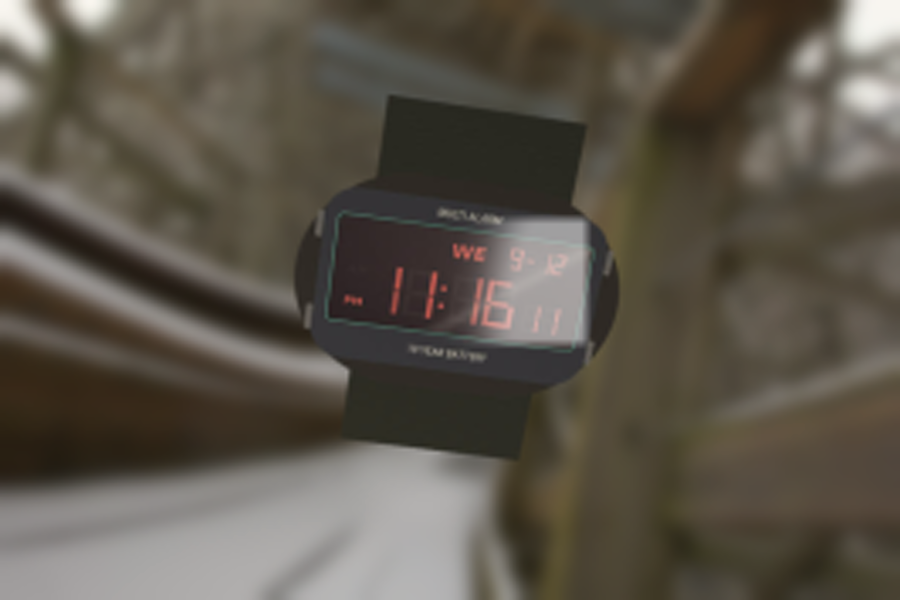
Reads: 11:16:11
